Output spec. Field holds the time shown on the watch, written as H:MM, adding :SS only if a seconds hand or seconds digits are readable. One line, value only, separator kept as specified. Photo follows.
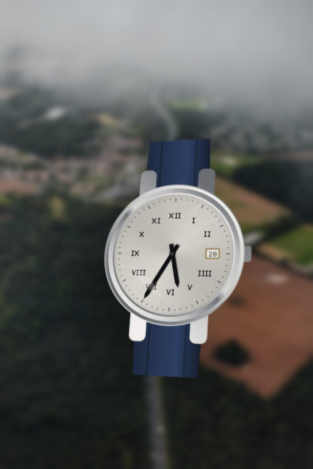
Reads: 5:35
